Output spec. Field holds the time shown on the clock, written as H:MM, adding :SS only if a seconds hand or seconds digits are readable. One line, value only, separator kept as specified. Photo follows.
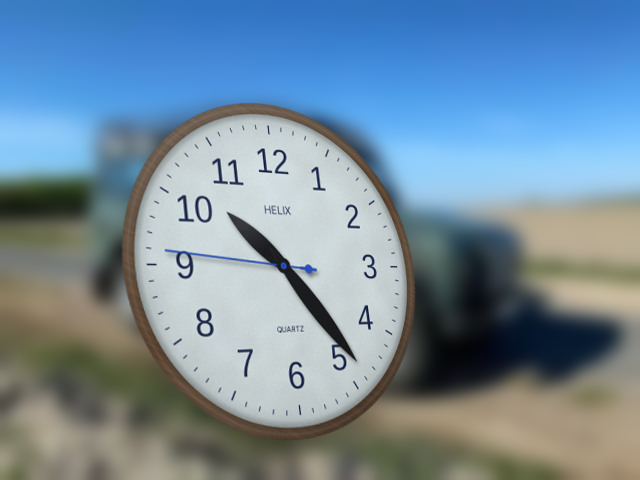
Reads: 10:23:46
